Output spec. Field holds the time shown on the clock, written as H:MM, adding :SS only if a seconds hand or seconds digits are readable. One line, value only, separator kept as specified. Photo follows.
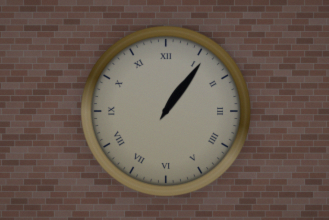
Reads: 1:06
